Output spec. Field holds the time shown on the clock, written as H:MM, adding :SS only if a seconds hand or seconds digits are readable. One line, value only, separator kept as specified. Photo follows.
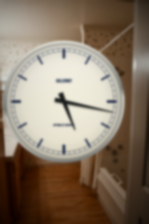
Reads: 5:17
